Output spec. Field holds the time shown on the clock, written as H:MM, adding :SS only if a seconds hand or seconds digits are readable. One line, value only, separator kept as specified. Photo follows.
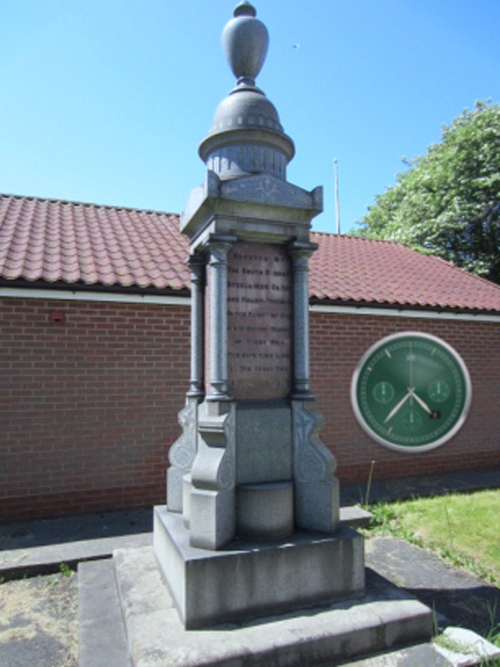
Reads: 4:37
